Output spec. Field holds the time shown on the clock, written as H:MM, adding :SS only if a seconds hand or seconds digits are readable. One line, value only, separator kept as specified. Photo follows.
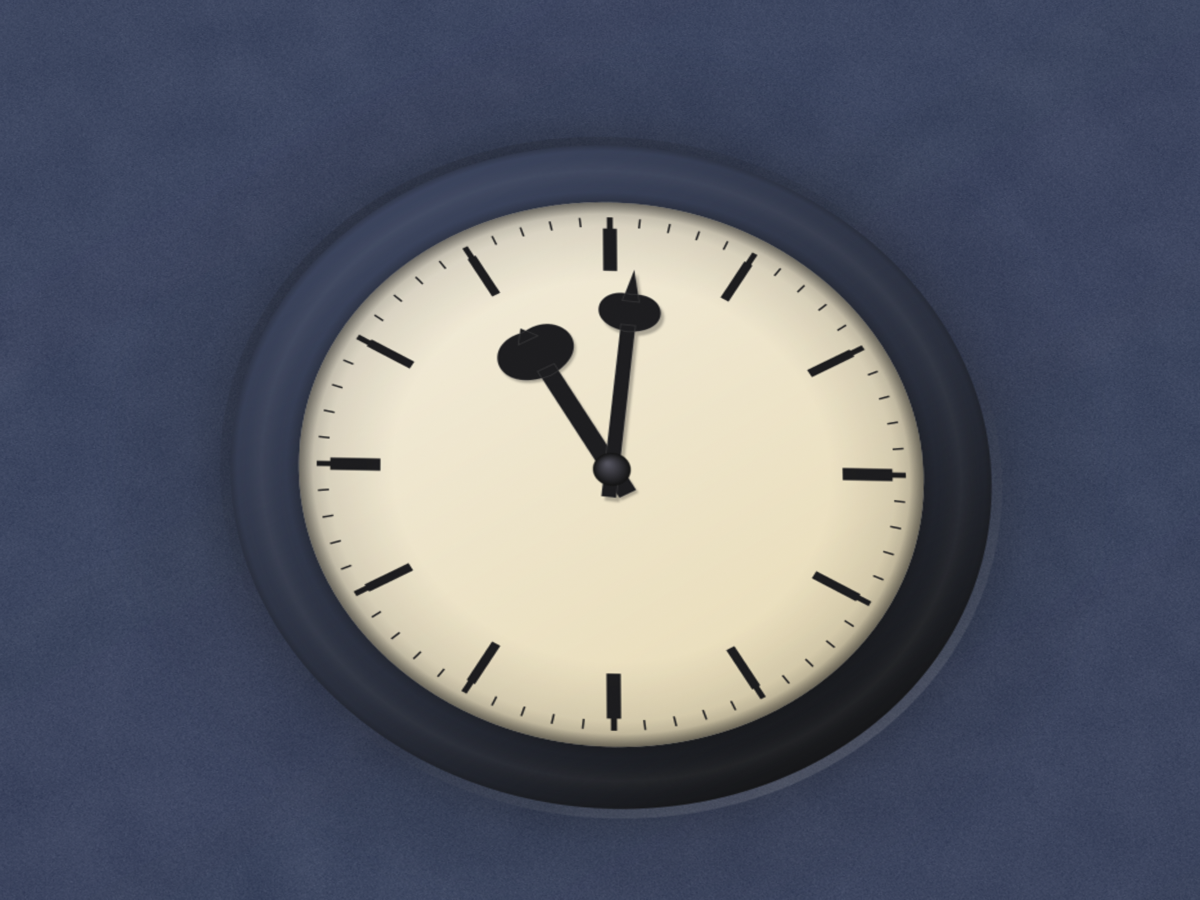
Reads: 11:01
